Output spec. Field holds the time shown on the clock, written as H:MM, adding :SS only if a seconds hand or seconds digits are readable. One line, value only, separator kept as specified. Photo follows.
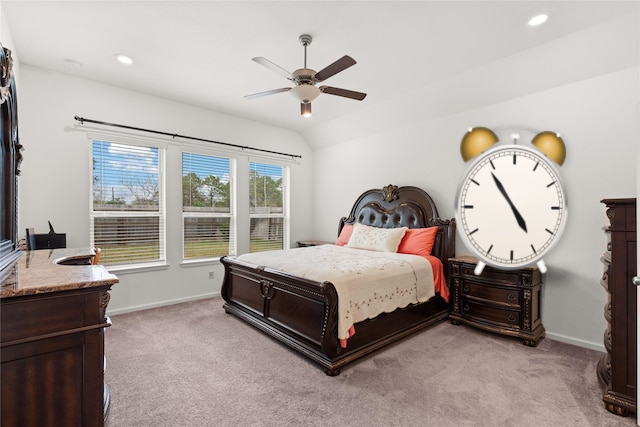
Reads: 4:54
